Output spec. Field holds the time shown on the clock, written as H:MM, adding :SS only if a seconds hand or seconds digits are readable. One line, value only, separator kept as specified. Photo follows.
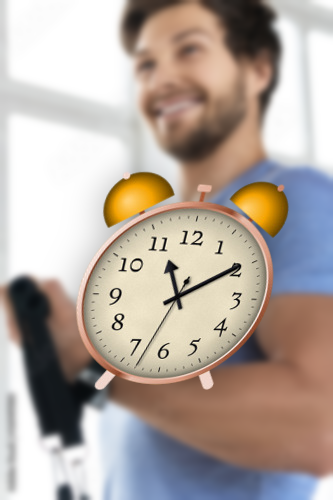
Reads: 11:09:33
